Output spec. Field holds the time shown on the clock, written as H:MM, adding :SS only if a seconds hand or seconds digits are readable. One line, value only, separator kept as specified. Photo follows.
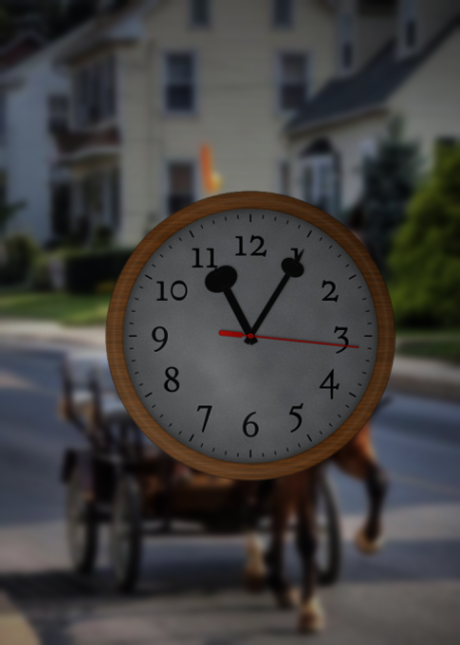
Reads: 11:05:16
